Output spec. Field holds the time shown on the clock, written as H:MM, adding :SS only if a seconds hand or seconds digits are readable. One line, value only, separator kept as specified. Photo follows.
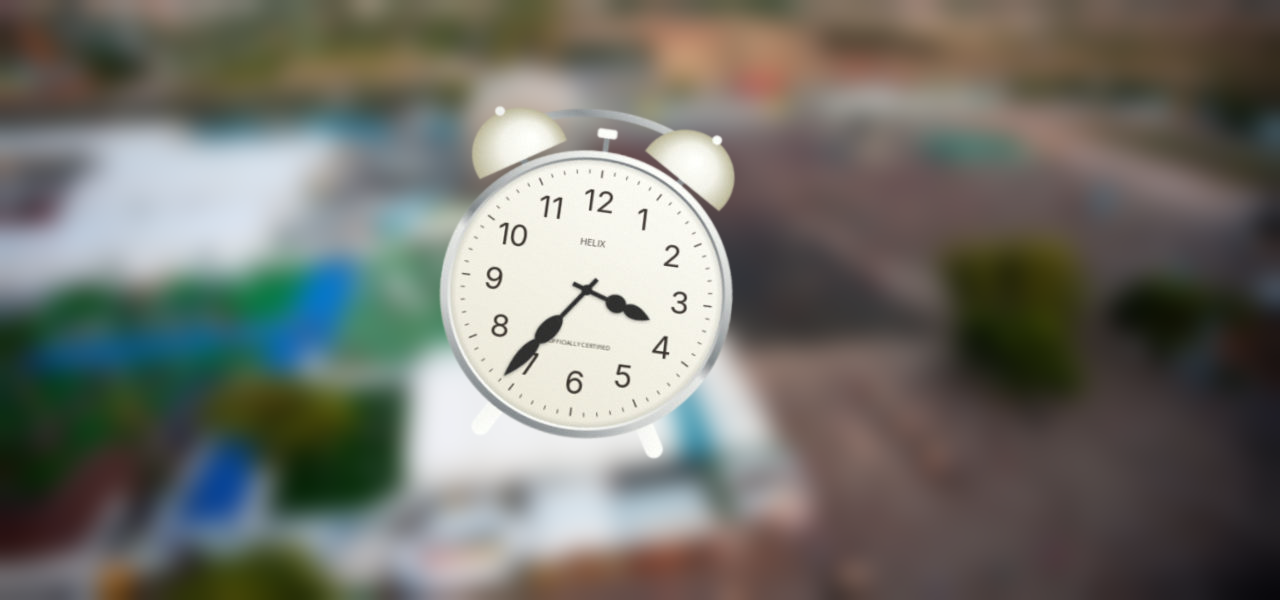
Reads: 3:36
